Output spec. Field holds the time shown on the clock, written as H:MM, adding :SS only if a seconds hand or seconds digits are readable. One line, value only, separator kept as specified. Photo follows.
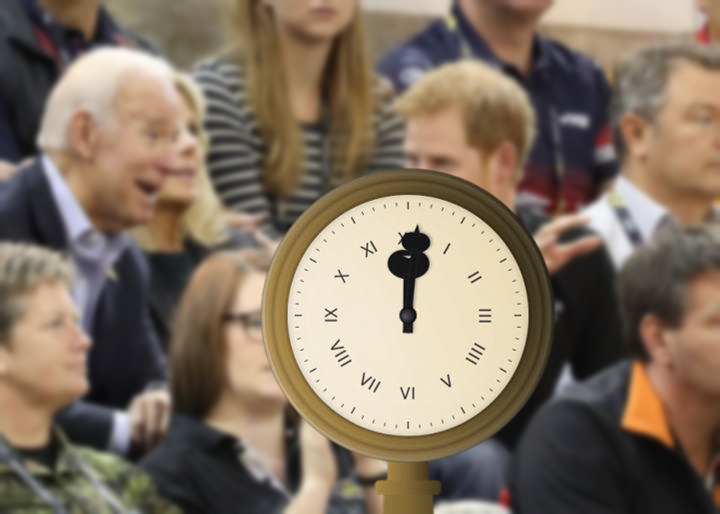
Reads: 12:01
